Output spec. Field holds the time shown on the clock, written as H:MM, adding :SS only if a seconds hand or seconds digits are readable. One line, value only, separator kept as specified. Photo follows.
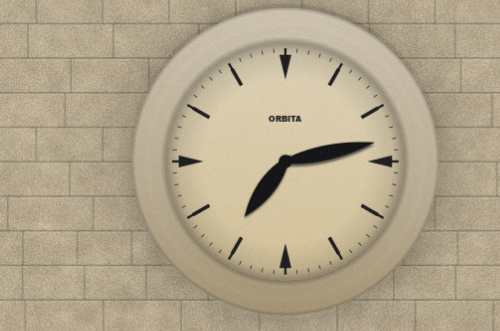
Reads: 7:13
